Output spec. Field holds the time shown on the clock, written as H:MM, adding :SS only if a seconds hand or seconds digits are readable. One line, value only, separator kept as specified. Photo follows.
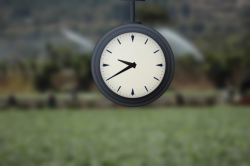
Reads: 9:40
